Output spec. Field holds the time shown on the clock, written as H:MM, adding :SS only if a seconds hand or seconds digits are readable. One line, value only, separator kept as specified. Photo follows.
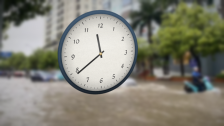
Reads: 11:39
